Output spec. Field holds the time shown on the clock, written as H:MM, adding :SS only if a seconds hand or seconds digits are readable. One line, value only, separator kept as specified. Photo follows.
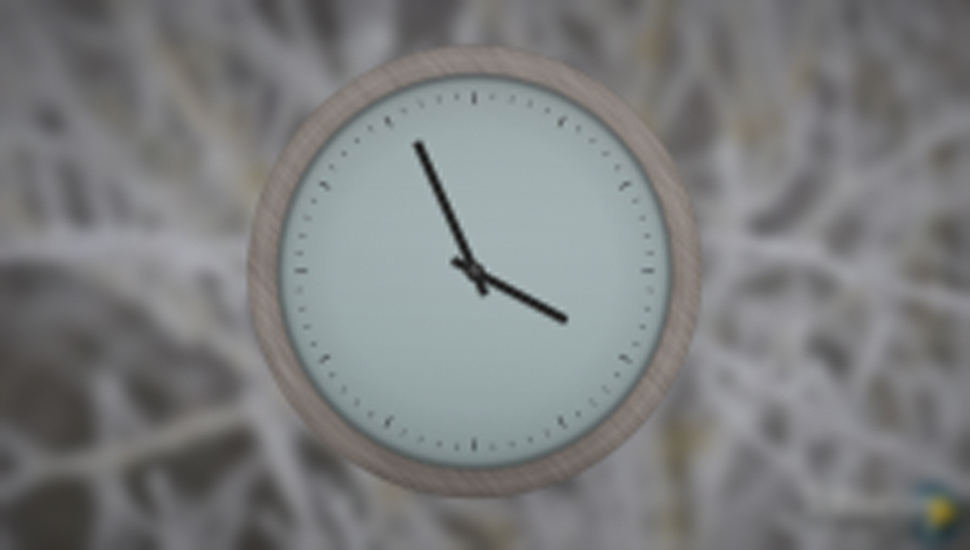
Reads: 3:56
